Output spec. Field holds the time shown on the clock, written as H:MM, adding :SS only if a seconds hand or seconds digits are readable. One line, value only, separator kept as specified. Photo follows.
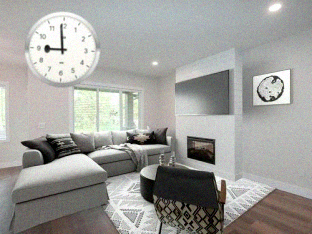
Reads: 8:59
